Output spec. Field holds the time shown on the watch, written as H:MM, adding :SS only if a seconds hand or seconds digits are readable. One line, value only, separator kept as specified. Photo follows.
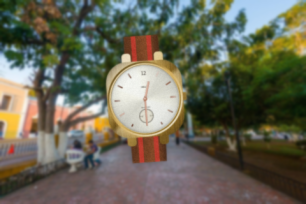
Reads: 12:30
